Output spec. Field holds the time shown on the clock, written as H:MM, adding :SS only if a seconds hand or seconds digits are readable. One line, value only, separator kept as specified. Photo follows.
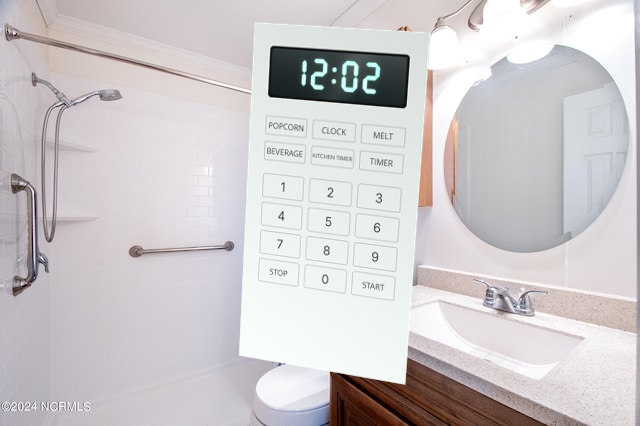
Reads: 12:02
